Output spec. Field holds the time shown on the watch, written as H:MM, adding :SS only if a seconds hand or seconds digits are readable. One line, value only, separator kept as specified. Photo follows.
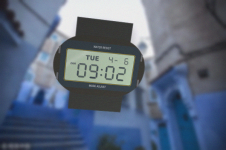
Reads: 9:02
